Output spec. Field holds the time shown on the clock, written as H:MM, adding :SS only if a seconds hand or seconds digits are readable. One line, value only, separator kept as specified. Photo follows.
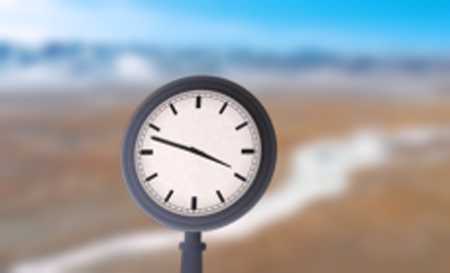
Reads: 3:48
